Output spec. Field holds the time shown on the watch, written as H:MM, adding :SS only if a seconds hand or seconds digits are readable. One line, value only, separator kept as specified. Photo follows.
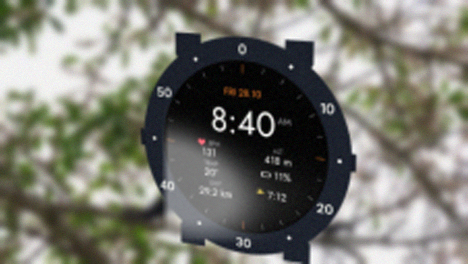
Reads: 8:40
